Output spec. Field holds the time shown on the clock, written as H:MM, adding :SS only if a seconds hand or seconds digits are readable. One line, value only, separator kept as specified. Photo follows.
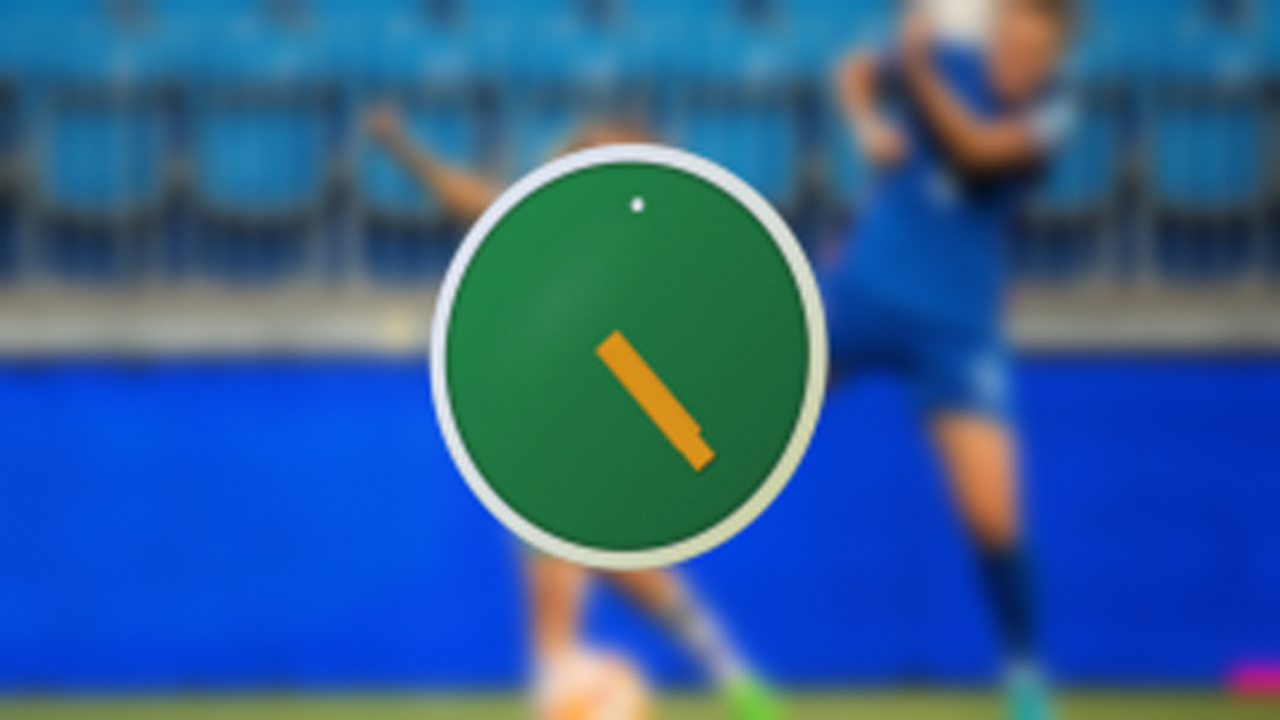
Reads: 4:22
